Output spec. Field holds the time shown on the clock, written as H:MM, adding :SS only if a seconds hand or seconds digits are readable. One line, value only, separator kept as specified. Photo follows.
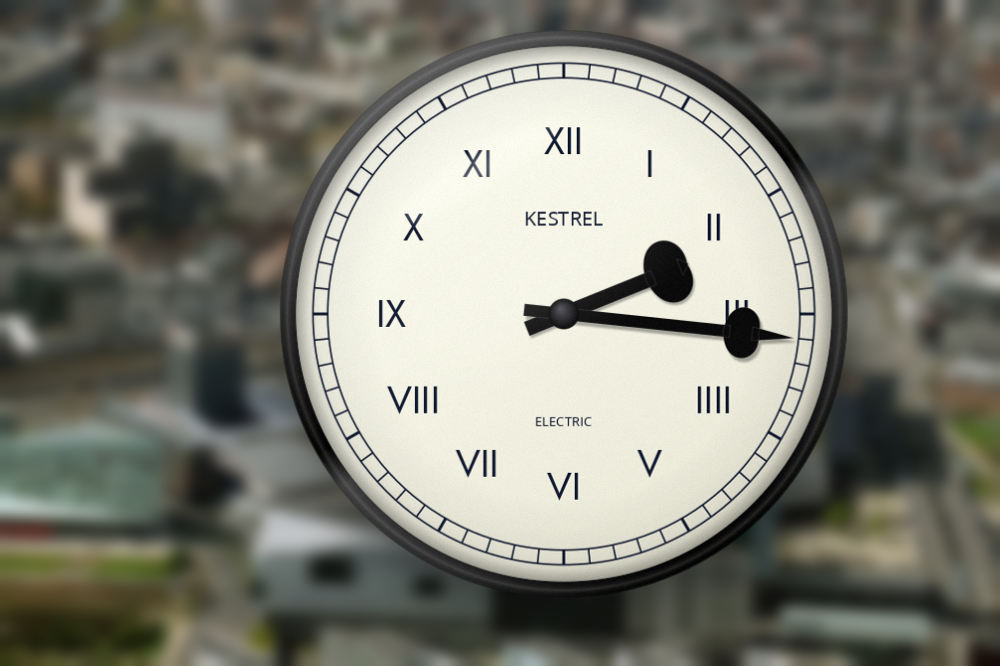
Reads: 2:16
